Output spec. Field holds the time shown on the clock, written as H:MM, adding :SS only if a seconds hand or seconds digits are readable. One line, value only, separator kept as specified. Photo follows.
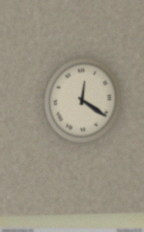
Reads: 12:21
